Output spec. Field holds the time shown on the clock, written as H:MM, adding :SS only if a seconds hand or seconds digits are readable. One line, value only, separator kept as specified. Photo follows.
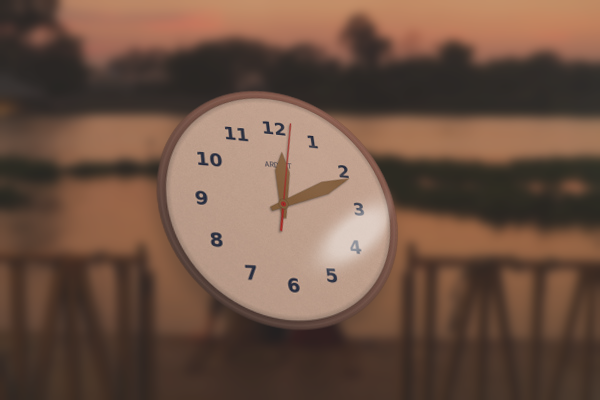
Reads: 12:11:02
